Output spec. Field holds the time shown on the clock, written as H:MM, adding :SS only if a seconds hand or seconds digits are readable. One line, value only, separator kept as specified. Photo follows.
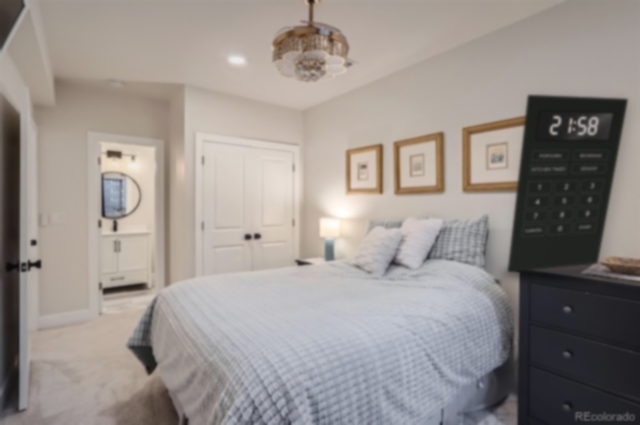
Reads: 21:58
